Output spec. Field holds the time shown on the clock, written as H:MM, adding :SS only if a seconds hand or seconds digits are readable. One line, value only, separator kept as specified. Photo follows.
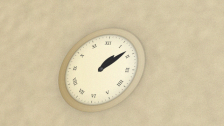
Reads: 1:08
